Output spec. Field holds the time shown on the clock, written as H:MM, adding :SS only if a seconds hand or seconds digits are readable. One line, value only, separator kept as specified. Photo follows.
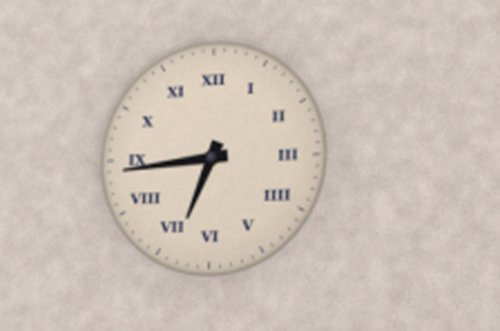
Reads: 6:44
